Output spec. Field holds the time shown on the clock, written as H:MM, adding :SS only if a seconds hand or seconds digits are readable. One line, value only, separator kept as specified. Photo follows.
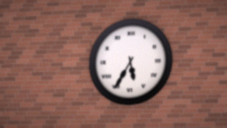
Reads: 5:35
